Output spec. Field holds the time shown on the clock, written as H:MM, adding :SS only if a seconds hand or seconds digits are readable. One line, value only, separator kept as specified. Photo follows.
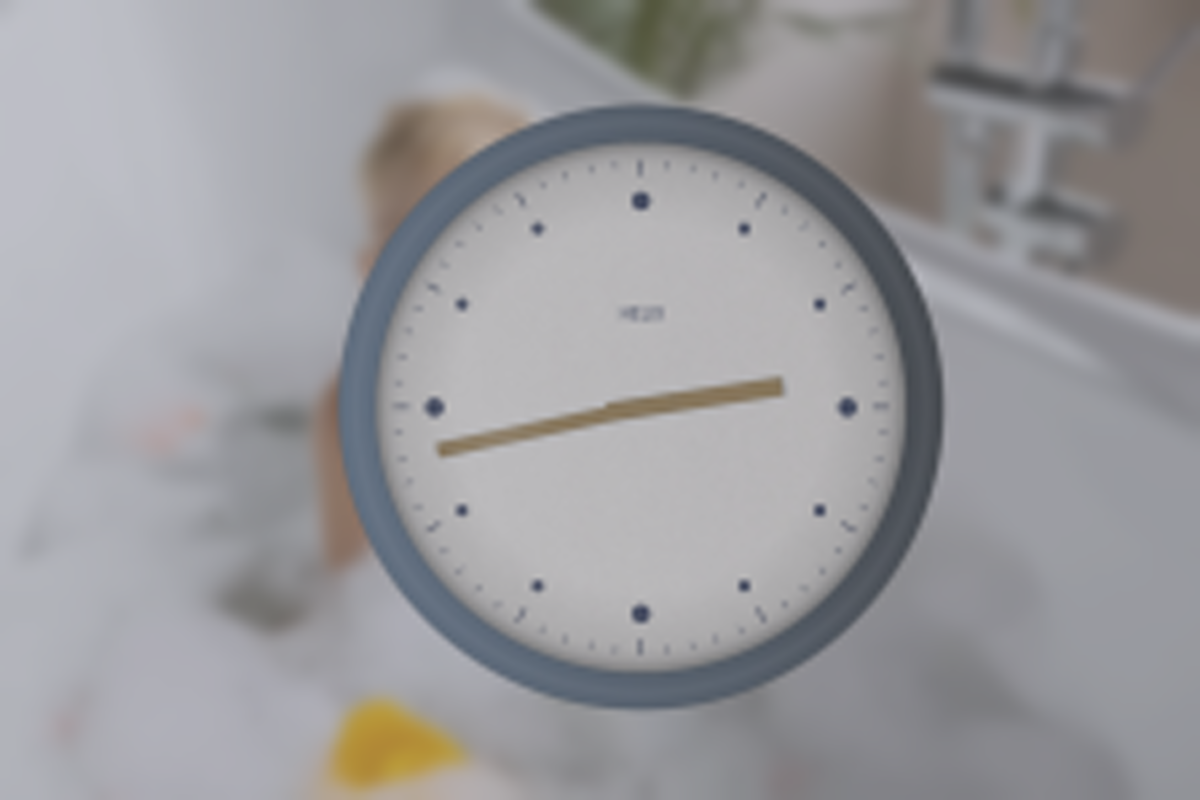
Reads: 2:43
